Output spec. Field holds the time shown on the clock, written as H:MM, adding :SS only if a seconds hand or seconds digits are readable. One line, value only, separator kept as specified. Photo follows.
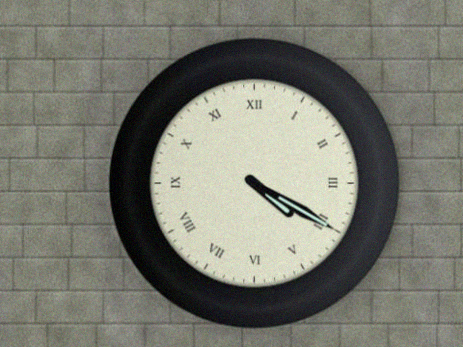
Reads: 4:20
